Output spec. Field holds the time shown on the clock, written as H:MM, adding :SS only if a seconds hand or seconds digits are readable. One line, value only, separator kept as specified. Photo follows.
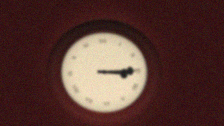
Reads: 3:15
